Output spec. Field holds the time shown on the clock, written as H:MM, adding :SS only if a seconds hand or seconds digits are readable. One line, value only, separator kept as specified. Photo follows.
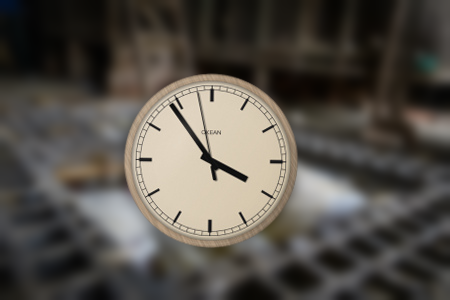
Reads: 3:53:58
